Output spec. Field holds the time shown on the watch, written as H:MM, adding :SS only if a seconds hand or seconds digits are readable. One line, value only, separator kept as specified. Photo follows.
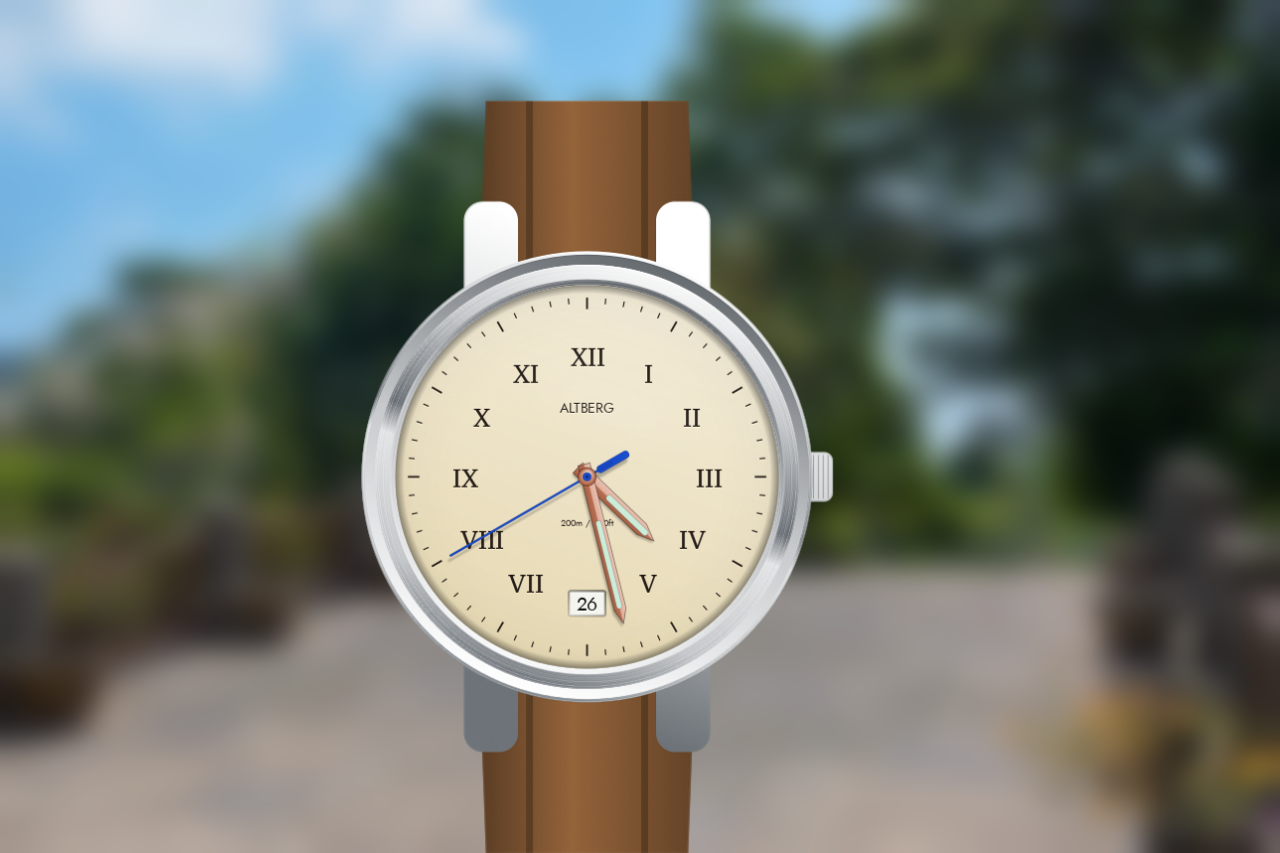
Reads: 4:27:40
